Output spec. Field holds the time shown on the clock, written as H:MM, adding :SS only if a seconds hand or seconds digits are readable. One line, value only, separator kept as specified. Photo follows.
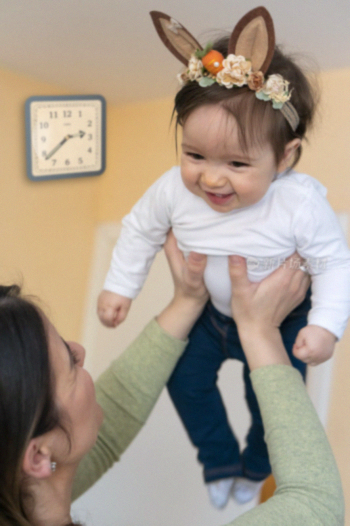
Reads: 2:38
